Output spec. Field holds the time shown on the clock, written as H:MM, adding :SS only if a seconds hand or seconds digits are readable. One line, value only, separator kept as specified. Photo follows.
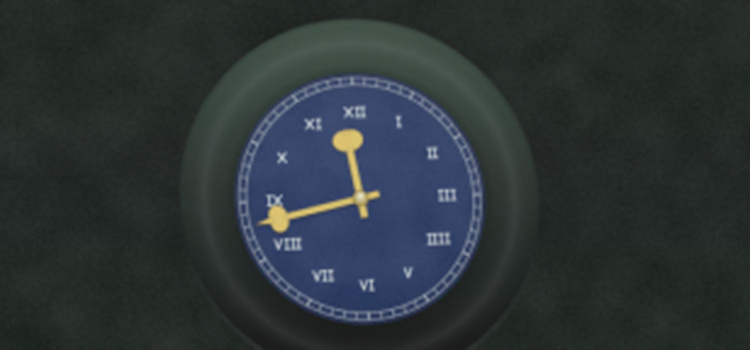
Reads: 11:43
